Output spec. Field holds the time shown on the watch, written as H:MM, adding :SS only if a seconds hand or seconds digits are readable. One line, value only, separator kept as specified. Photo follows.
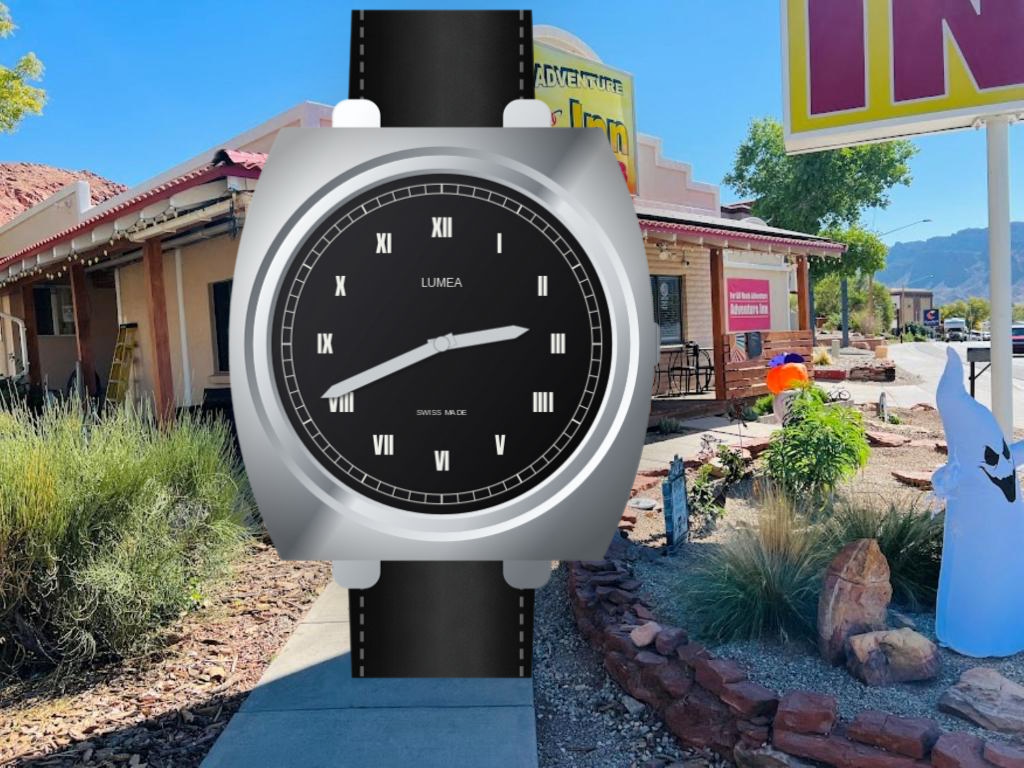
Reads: 2:41
